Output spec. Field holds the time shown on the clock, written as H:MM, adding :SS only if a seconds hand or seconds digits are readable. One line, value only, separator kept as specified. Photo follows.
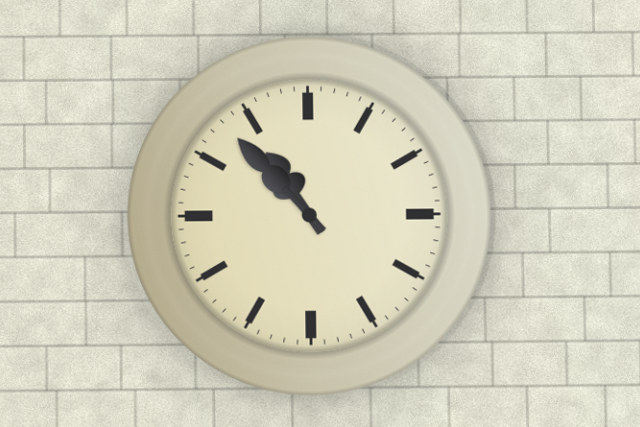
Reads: 10:53
